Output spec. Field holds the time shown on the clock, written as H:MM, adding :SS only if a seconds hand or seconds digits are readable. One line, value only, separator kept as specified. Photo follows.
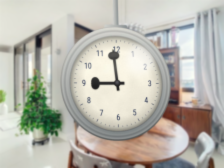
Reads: 8:59
